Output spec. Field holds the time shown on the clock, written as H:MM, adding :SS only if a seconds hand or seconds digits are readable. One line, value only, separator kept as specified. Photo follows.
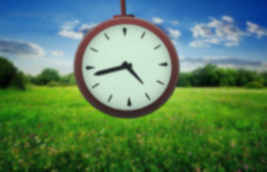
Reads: 4:43
